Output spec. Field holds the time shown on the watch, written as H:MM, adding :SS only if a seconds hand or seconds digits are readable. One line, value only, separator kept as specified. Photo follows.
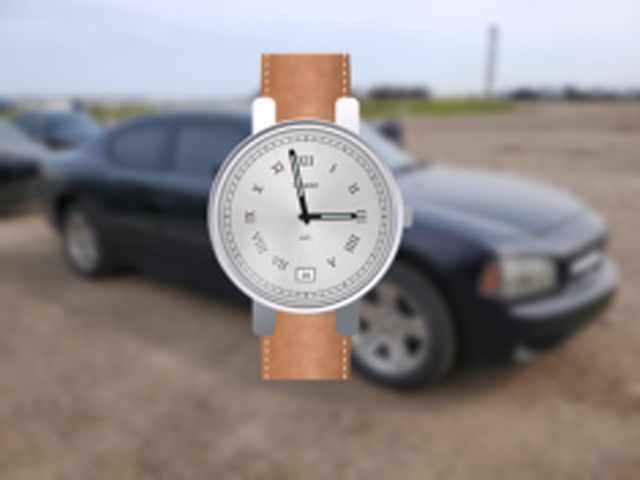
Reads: 2:58
